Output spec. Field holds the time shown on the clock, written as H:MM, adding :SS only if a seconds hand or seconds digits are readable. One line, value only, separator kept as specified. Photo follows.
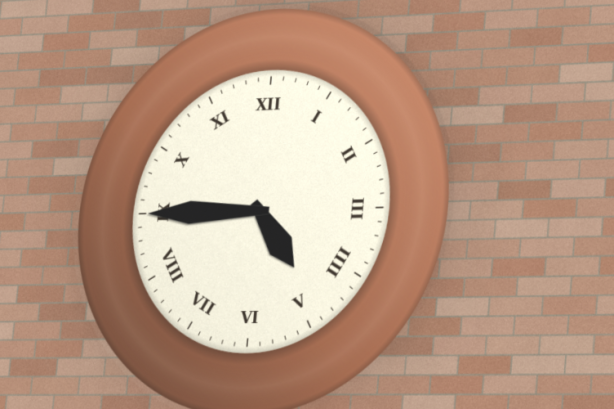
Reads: 4:45
